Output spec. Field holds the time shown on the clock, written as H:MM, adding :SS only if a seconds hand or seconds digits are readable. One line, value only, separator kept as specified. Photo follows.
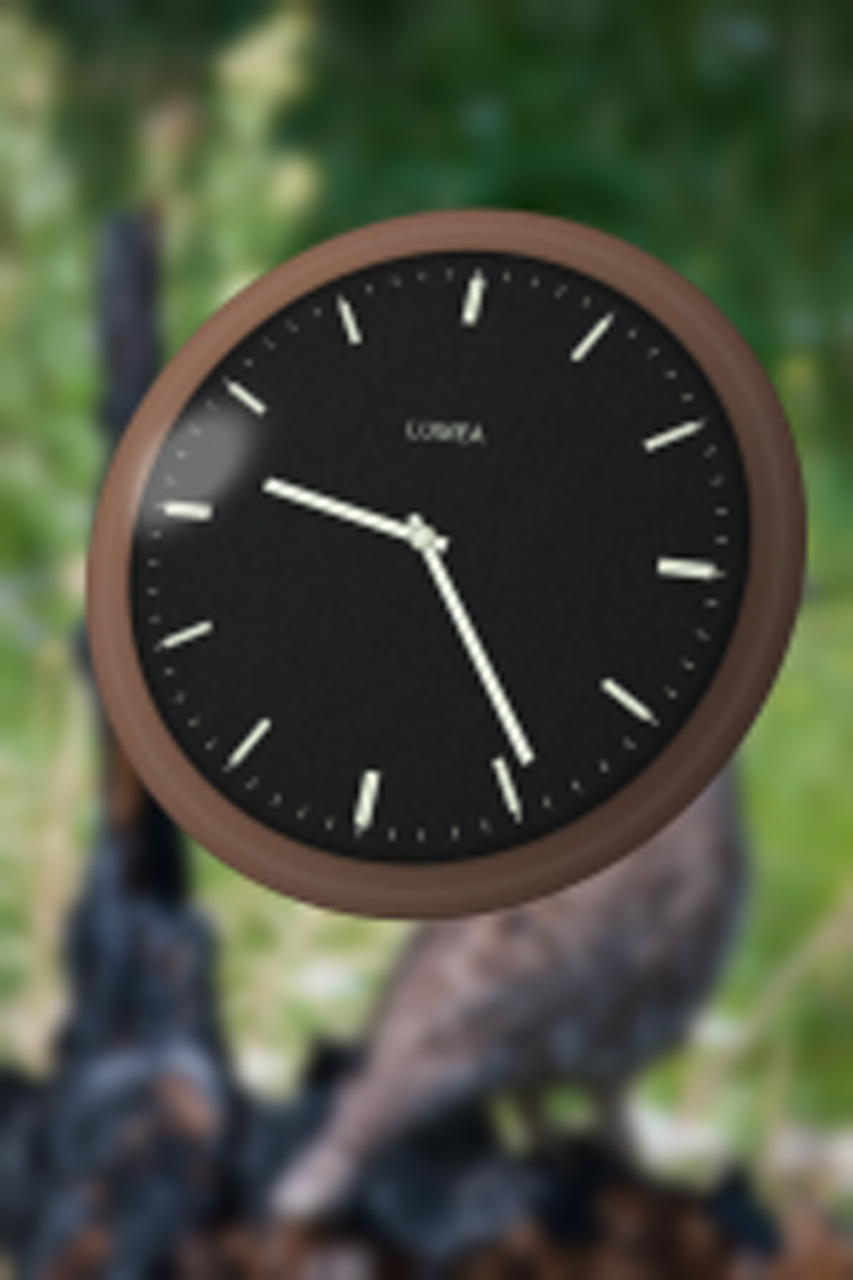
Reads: 9:24
